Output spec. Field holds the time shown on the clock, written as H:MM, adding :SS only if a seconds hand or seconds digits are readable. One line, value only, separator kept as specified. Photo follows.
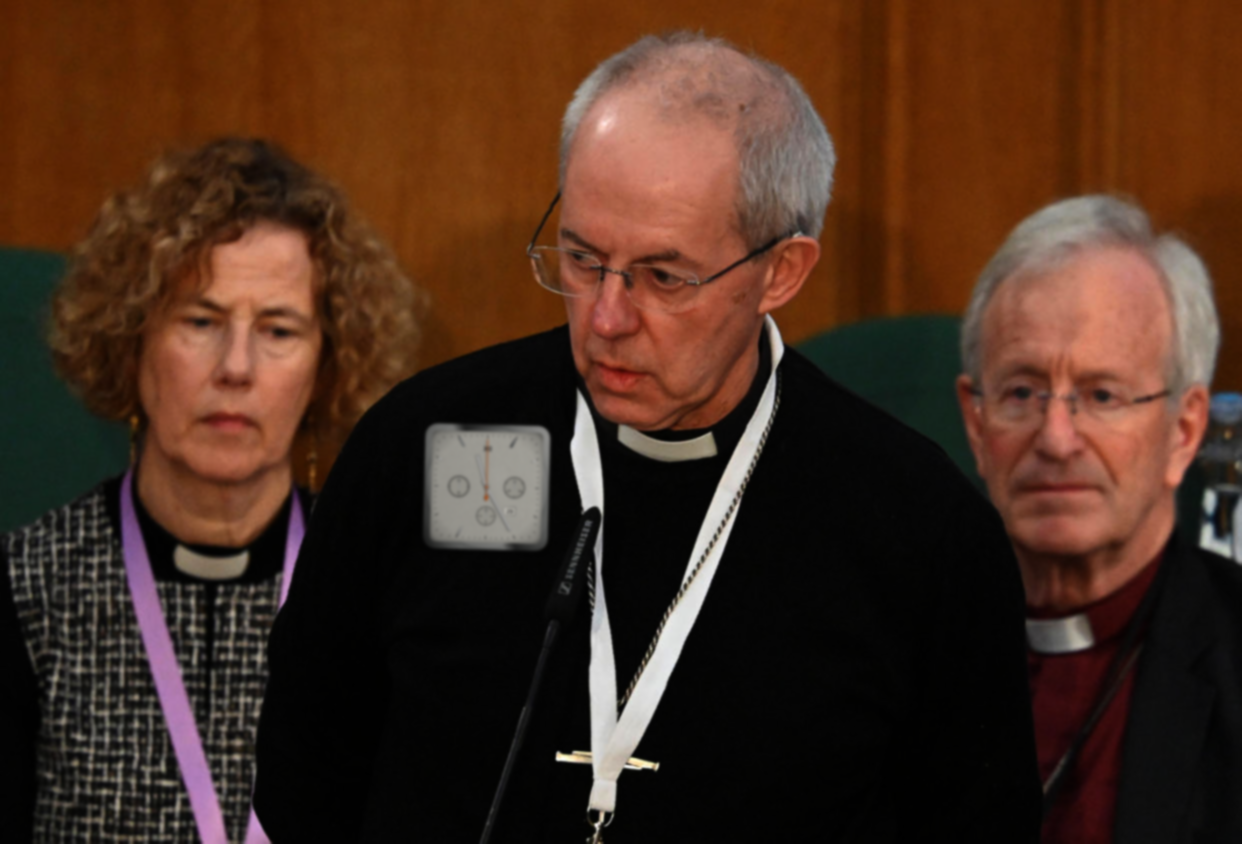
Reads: 11:25
